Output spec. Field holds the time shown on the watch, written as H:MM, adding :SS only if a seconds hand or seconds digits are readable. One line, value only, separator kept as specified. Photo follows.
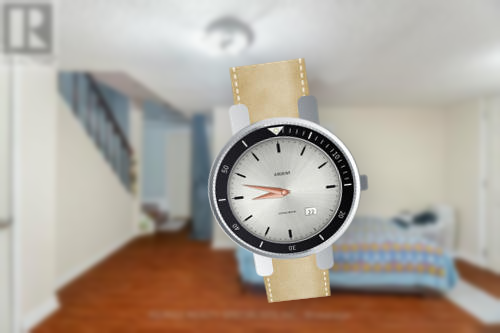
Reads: 8:48
